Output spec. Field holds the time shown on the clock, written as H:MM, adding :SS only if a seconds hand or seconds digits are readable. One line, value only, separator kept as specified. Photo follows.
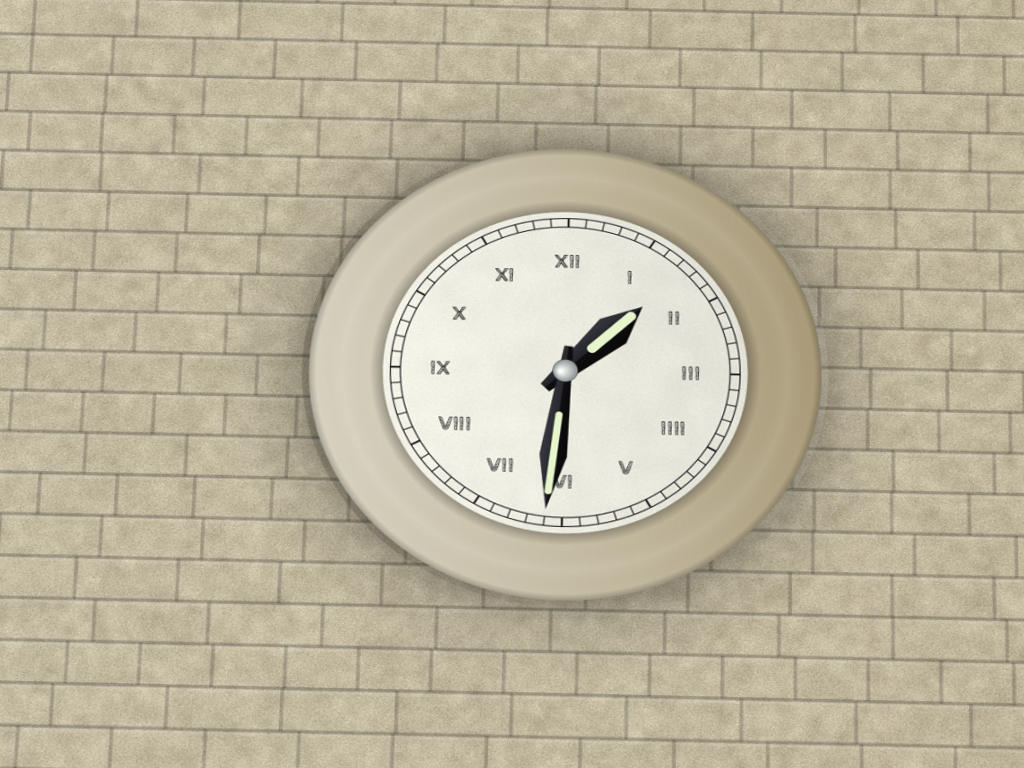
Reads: 1:31
